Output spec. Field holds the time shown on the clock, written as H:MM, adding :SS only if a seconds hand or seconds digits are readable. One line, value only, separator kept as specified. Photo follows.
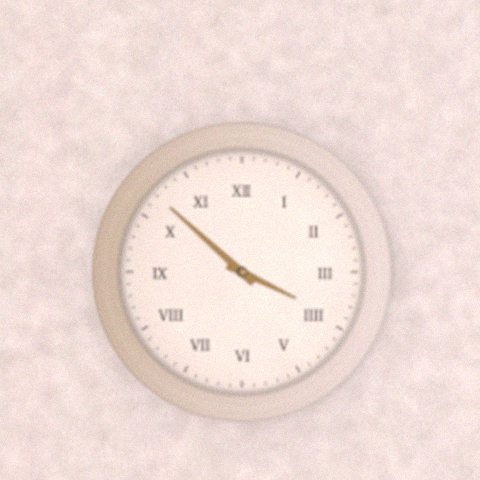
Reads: 3:52
